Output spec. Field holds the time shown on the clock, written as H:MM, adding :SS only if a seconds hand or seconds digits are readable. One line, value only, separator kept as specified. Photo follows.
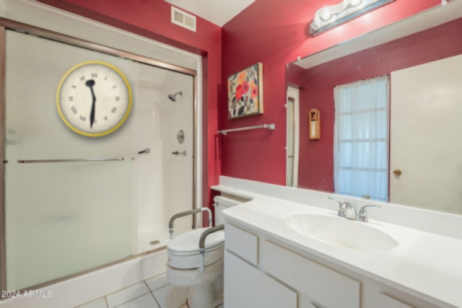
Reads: 11:31
